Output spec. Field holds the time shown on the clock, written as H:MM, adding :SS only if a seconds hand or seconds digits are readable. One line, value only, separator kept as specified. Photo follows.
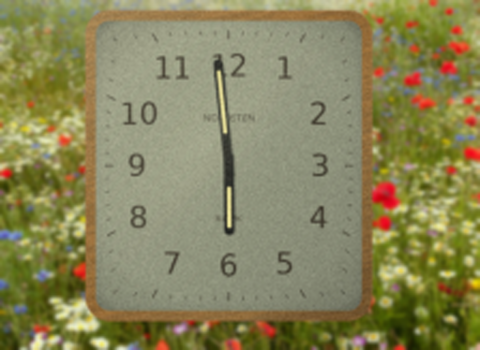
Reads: 5:59
